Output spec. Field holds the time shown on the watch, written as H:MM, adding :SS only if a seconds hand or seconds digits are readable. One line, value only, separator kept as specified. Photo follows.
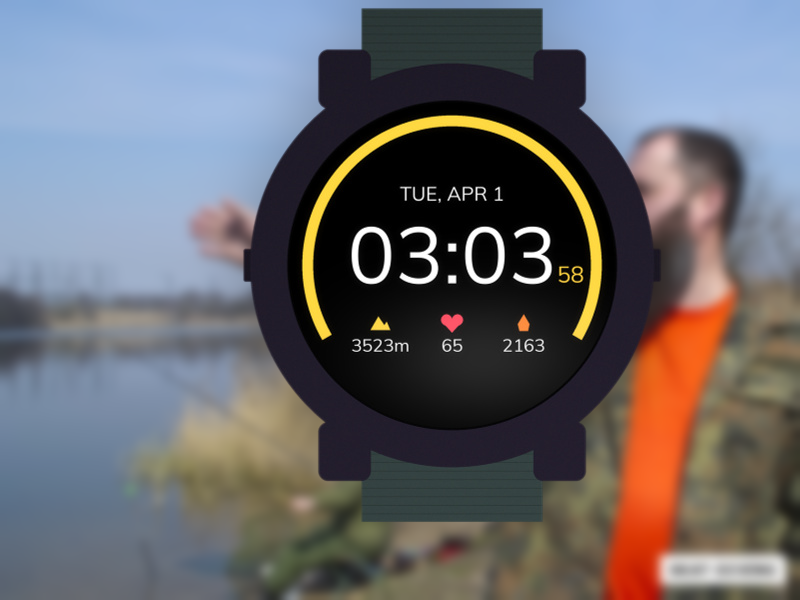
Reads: 3:03:58
